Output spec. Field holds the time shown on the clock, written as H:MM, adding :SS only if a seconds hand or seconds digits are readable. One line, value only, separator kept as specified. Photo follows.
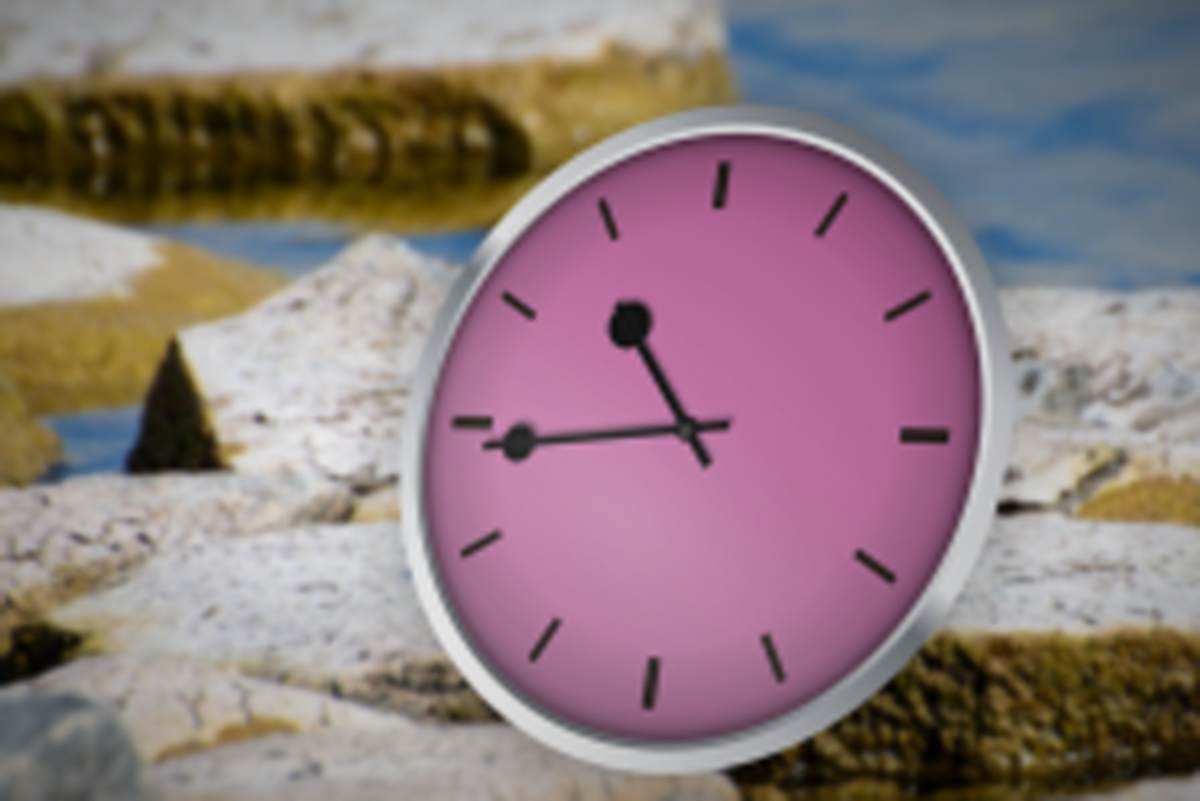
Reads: 10:44
